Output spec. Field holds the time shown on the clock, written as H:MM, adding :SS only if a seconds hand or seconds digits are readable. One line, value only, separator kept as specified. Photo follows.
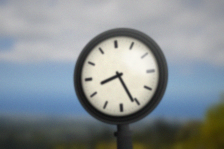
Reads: 8:26
